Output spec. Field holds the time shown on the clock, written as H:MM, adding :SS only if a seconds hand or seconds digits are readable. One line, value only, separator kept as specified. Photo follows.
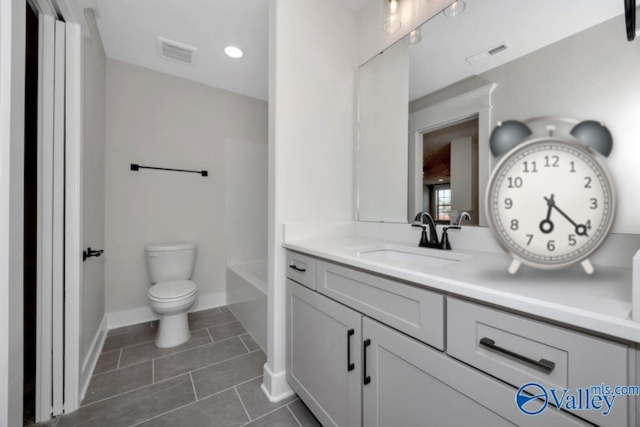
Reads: 6:22
